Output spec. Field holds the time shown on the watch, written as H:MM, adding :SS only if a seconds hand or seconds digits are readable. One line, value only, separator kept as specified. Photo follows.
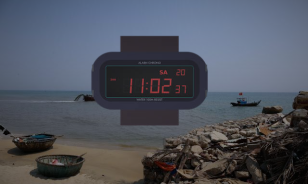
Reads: 11:02:37
